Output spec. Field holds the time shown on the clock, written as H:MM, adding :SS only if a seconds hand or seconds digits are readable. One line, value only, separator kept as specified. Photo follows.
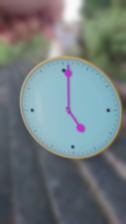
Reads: 5:01
